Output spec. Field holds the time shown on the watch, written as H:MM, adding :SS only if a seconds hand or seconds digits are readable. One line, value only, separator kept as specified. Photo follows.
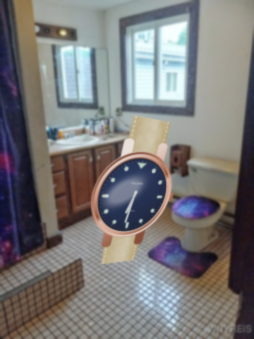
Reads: 6:31
